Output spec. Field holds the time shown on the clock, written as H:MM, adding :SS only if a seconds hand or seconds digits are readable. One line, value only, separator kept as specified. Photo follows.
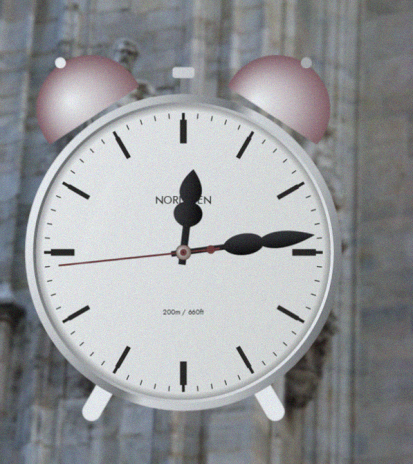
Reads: 12:13:44
